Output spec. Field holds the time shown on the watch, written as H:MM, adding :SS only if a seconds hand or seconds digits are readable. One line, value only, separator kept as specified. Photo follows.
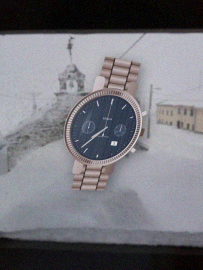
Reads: 7:37
